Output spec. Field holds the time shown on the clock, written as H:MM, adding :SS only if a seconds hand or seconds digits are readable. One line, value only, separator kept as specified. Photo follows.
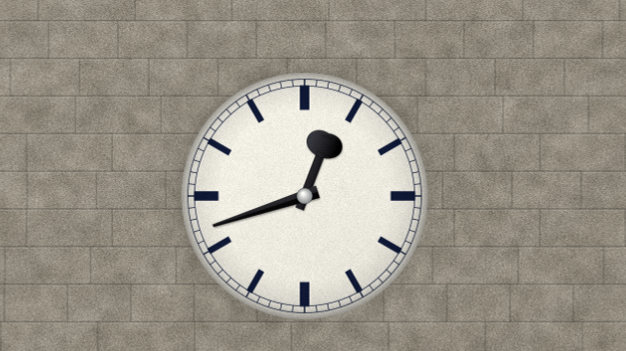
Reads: 12:42
